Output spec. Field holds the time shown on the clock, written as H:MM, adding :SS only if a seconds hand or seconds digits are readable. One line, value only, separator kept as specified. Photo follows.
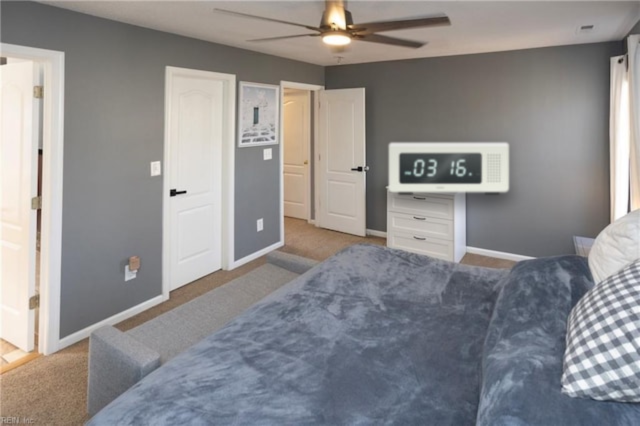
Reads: 3:16
